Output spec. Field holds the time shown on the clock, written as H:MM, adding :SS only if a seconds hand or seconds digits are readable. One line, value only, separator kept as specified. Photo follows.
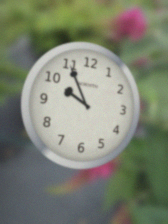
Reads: 9:55
